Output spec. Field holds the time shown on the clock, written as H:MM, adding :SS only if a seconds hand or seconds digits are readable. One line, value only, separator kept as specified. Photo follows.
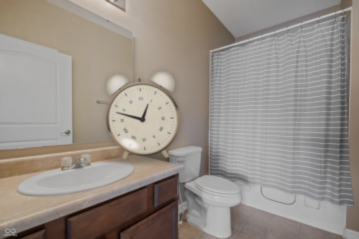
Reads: 12:48
